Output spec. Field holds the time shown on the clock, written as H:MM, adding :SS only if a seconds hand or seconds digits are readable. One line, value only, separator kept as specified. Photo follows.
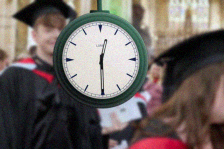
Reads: 12:30
